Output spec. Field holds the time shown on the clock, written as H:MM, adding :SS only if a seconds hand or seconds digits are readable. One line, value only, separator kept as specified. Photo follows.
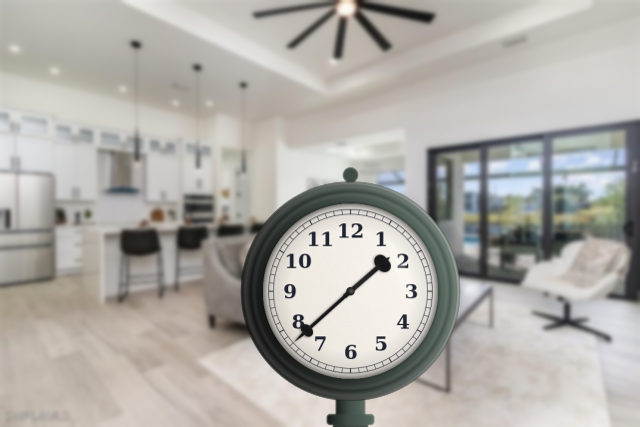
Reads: 1:38
